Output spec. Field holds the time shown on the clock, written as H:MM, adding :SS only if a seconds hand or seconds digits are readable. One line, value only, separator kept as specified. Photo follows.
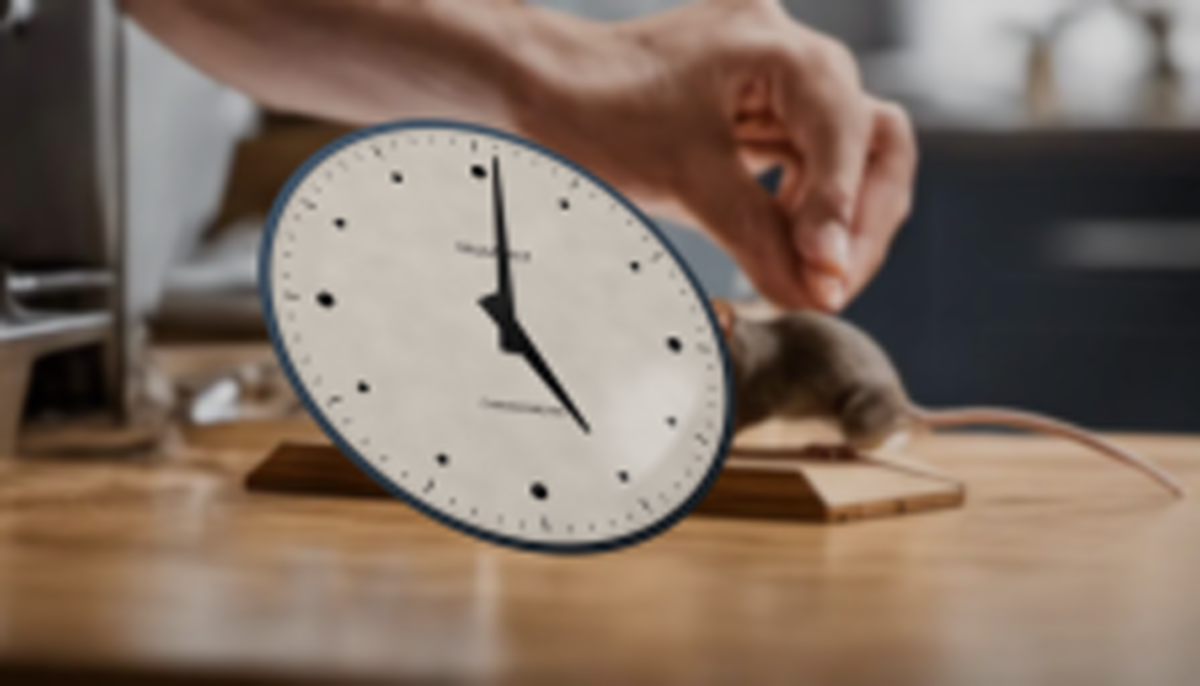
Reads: 5:01
